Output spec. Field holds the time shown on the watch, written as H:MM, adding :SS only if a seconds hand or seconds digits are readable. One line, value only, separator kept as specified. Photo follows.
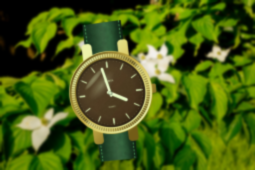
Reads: 3:58
